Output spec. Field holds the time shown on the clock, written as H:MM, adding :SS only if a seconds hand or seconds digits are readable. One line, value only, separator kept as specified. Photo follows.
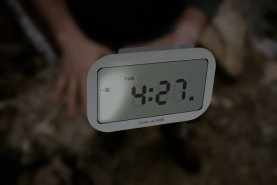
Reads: 4:27
